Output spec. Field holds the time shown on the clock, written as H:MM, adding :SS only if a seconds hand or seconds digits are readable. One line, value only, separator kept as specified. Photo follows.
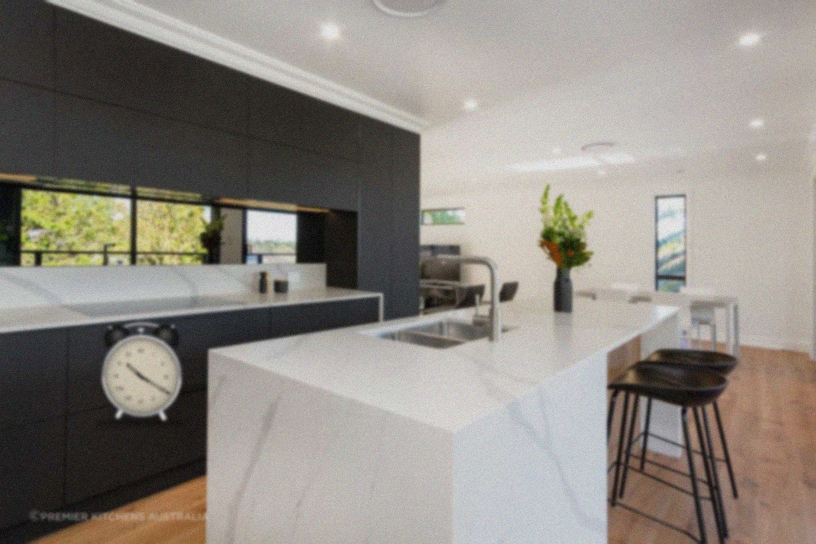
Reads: 10:20
